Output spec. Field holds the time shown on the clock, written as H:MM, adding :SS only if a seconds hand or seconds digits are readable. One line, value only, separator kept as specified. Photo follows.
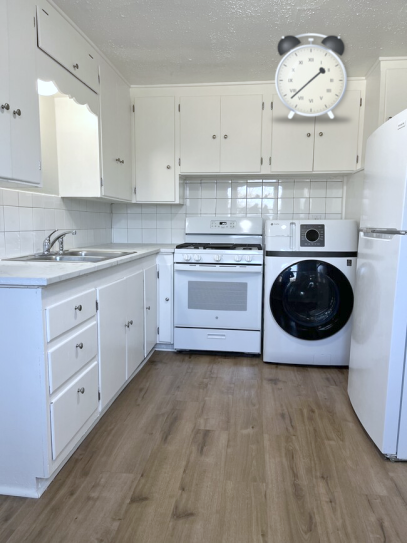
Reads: 1:38
